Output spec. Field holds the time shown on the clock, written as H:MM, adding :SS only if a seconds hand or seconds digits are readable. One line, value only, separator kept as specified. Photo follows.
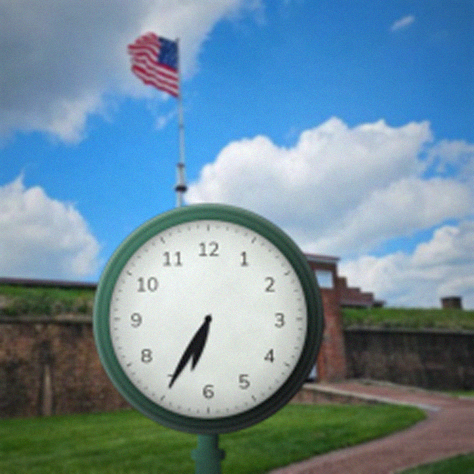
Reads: 6:35
